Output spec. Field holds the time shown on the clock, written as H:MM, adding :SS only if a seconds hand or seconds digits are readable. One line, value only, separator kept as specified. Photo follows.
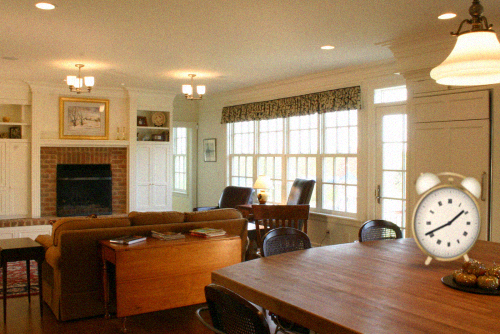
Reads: 1:41
